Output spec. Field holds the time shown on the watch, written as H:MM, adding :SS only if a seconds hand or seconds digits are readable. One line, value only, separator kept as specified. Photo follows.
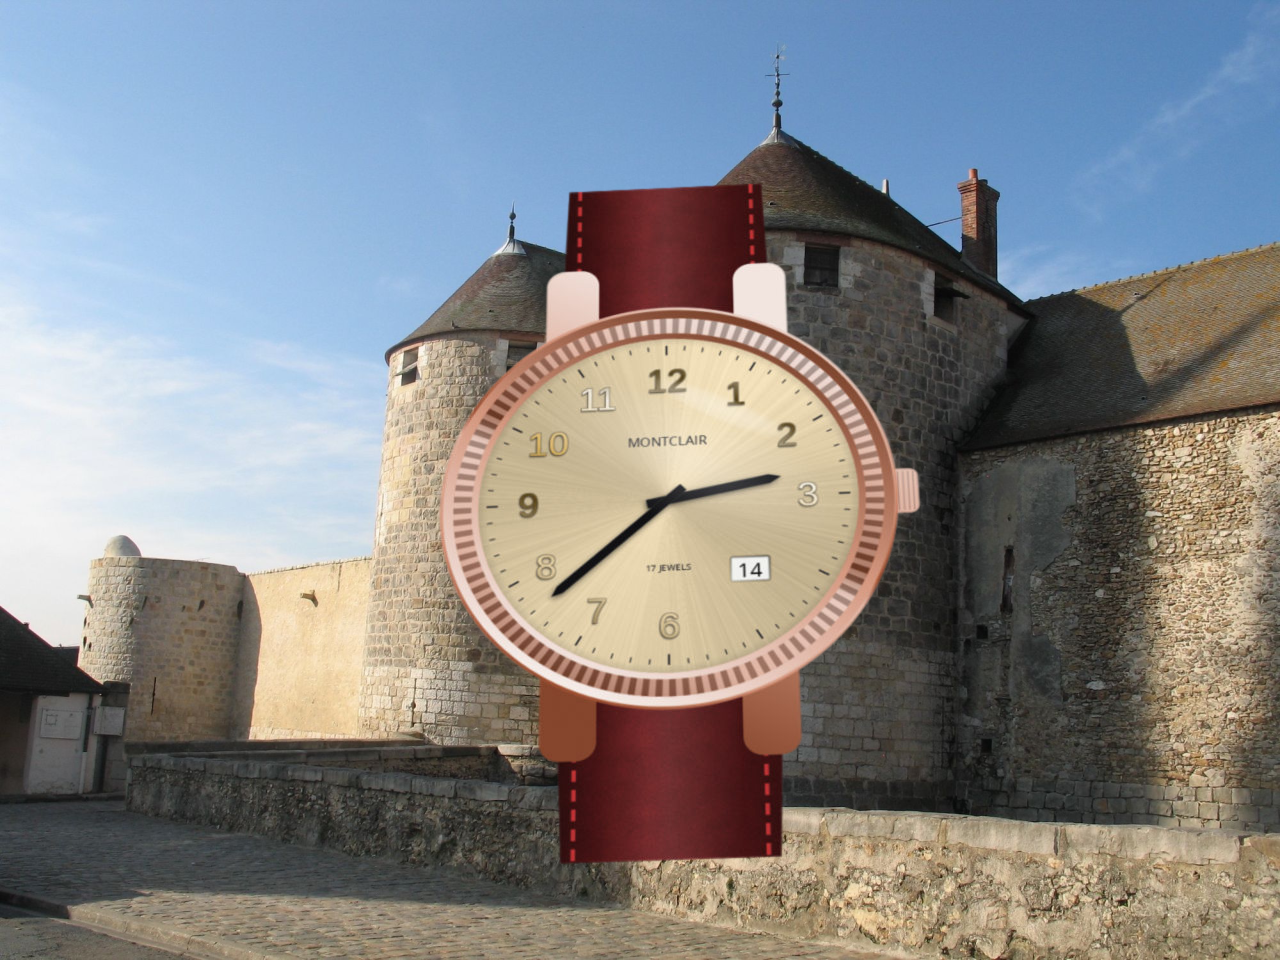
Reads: 2:38
